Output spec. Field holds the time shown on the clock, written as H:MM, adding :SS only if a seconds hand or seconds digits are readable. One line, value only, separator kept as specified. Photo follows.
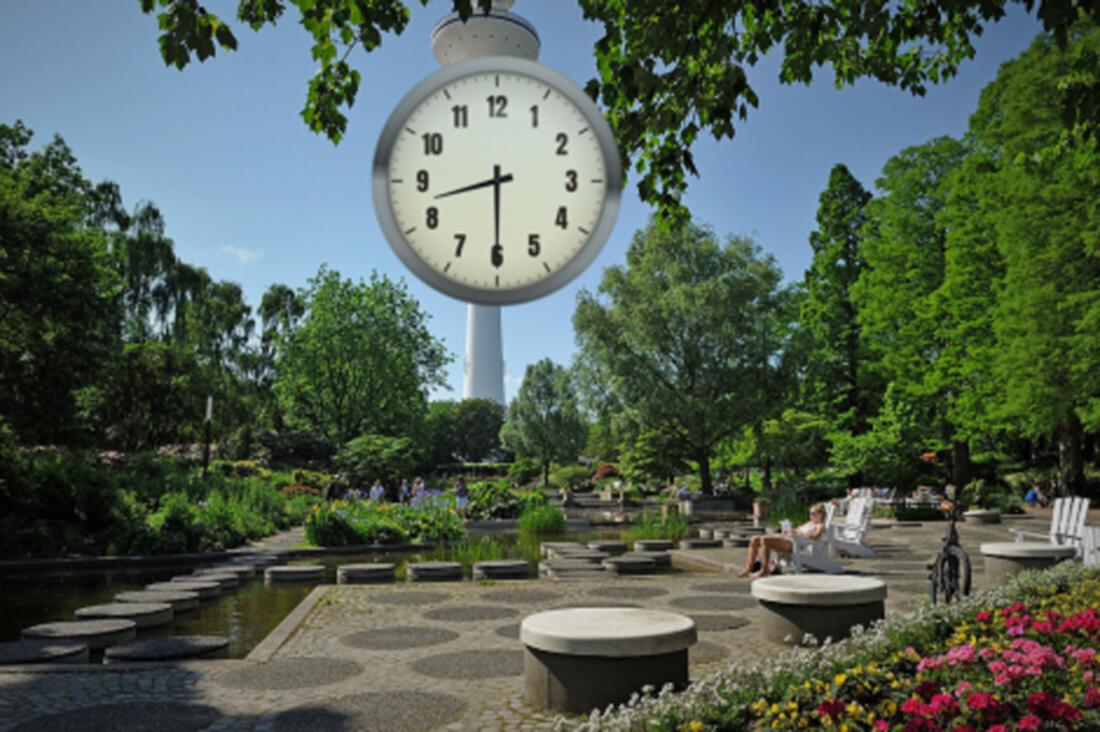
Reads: 8:30
